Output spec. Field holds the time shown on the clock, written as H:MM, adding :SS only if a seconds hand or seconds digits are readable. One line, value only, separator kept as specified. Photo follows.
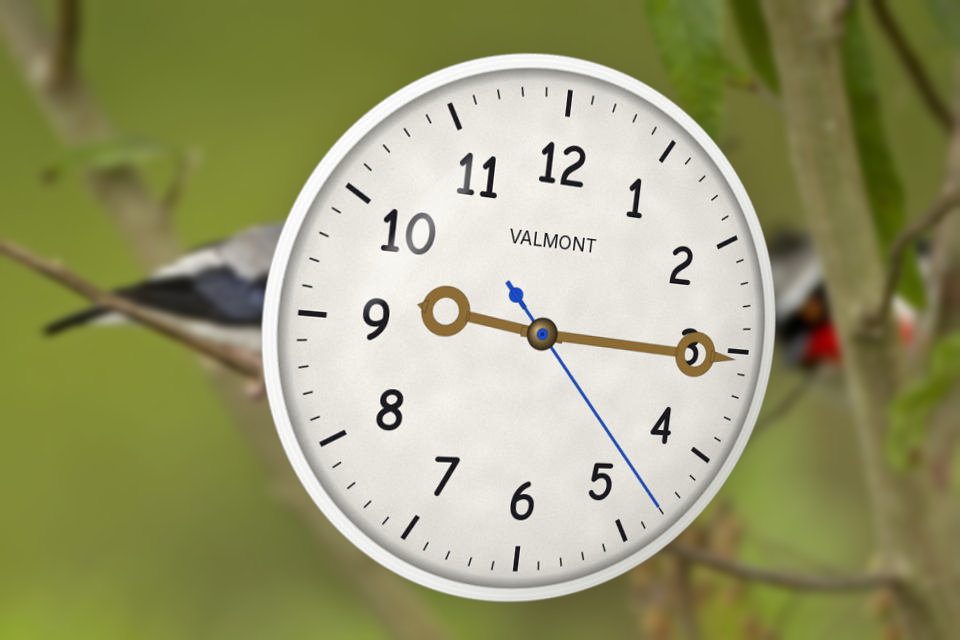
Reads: 9:15:23
